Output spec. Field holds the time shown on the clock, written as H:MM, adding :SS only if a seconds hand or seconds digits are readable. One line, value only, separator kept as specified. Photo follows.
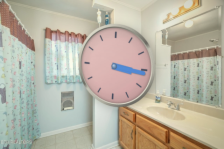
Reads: 3:16
